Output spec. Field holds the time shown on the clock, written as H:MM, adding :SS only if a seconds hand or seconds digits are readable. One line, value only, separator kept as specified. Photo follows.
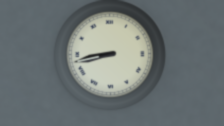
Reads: 8:43
